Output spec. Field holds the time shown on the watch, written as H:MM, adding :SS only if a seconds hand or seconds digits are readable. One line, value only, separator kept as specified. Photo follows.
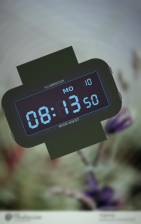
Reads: 8:13:50
